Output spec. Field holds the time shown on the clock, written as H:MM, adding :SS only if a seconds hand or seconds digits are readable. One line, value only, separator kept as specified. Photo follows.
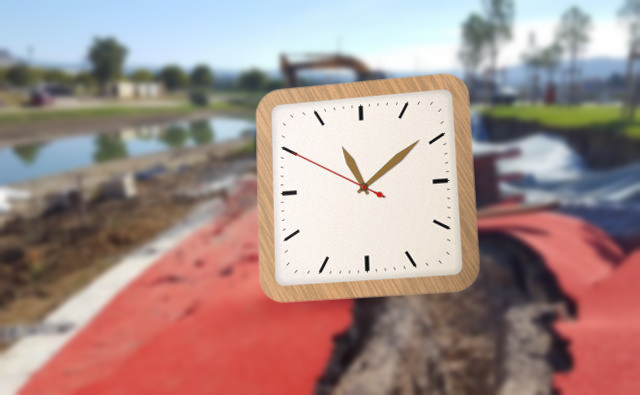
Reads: 11:08:50
